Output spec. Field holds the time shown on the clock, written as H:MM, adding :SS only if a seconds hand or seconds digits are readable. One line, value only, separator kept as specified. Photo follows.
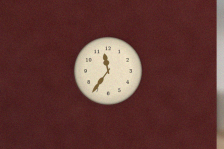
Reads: 11:36
